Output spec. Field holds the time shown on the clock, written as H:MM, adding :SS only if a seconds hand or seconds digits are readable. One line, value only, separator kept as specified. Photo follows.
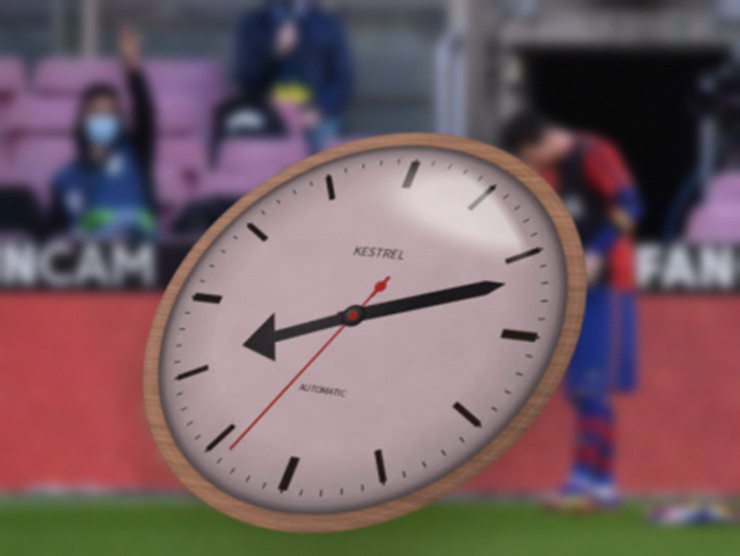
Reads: 8:11:34
